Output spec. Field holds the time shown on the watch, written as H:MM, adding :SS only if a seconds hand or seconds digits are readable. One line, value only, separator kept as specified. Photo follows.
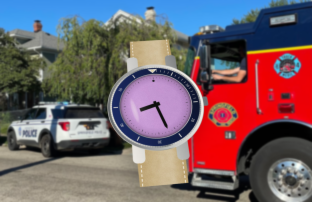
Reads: 8:27
